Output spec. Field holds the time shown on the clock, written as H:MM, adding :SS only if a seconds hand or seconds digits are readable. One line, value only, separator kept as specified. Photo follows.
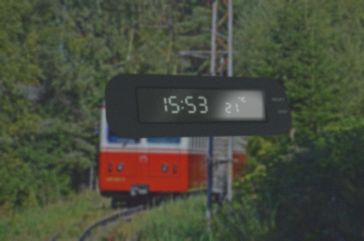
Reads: 15:53
